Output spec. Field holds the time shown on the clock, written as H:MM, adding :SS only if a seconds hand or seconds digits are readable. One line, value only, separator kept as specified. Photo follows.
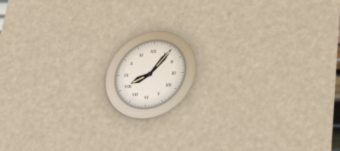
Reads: 8:06
